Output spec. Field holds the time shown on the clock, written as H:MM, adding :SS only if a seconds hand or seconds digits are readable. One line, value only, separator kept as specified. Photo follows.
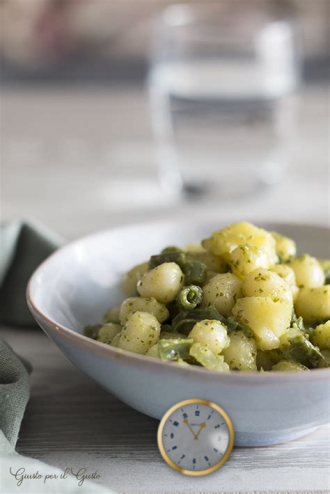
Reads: 12:54
